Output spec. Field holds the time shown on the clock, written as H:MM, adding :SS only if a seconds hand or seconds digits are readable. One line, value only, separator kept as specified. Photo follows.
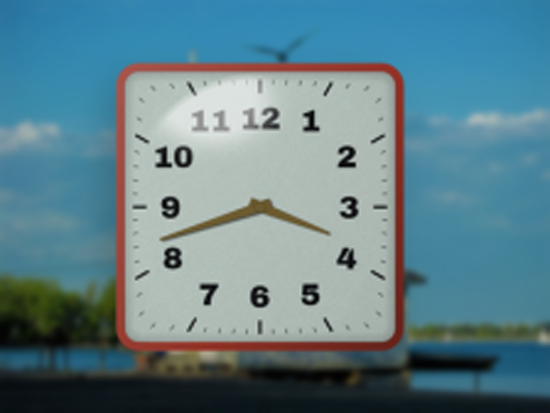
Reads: 3:42
